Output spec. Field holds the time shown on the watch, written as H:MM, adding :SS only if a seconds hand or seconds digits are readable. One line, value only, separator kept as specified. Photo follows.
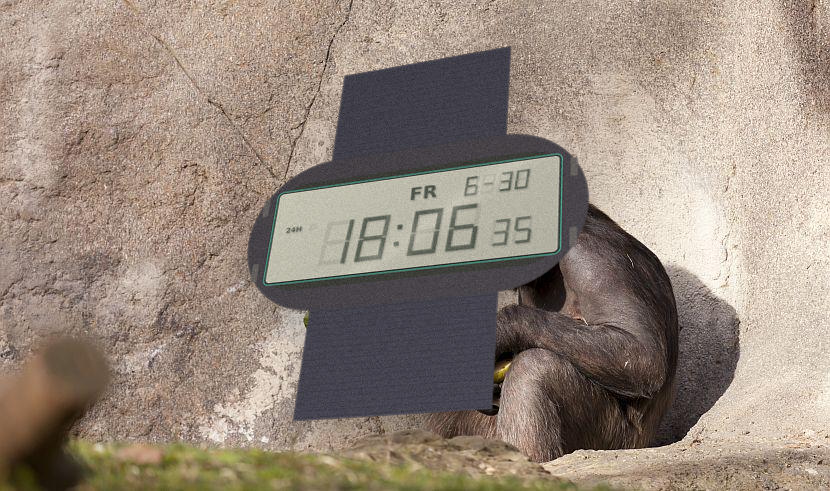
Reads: 18:06:35
